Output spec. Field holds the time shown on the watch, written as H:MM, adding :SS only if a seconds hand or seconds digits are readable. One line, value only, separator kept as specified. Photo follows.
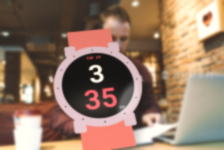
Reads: 3:35
